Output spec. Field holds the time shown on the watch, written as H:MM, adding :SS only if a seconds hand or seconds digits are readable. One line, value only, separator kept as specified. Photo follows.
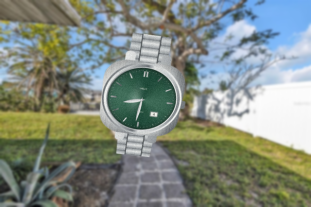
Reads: 8:31
